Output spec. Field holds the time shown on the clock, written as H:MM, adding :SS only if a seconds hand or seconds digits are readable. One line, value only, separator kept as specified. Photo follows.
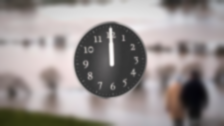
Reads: 12:00
